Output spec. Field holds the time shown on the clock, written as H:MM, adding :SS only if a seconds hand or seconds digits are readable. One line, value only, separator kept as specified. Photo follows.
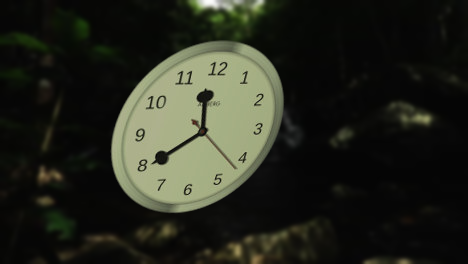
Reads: 11:39:22
